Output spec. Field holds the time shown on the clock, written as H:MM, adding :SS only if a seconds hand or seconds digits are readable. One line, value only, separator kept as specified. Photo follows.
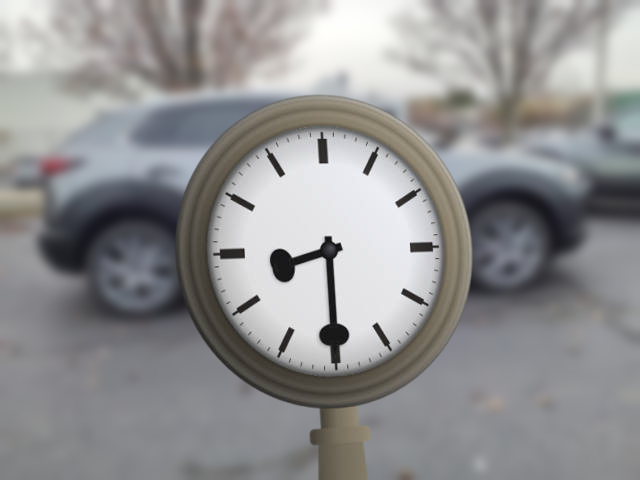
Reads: 8:30
